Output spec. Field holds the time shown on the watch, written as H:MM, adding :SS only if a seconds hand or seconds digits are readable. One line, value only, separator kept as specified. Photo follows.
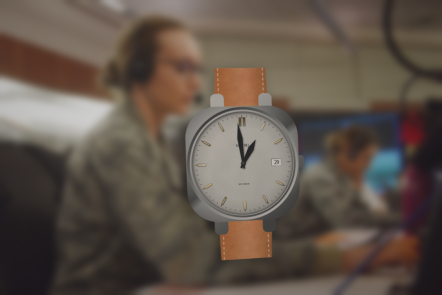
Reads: 12:59
